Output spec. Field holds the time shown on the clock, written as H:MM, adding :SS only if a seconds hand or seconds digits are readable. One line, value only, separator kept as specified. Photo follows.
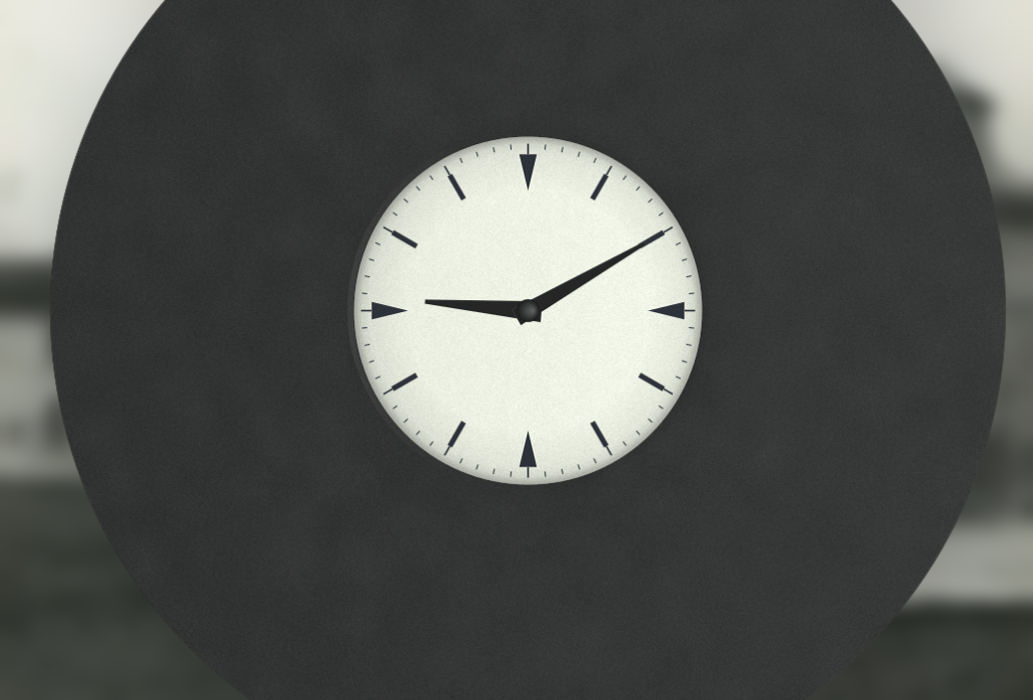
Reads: 9:10
